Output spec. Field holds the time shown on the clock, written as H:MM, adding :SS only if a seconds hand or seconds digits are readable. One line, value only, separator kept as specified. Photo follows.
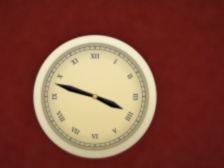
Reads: 3:48
